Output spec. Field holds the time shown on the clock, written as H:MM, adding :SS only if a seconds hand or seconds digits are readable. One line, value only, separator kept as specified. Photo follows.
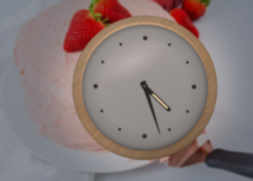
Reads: 4:27
